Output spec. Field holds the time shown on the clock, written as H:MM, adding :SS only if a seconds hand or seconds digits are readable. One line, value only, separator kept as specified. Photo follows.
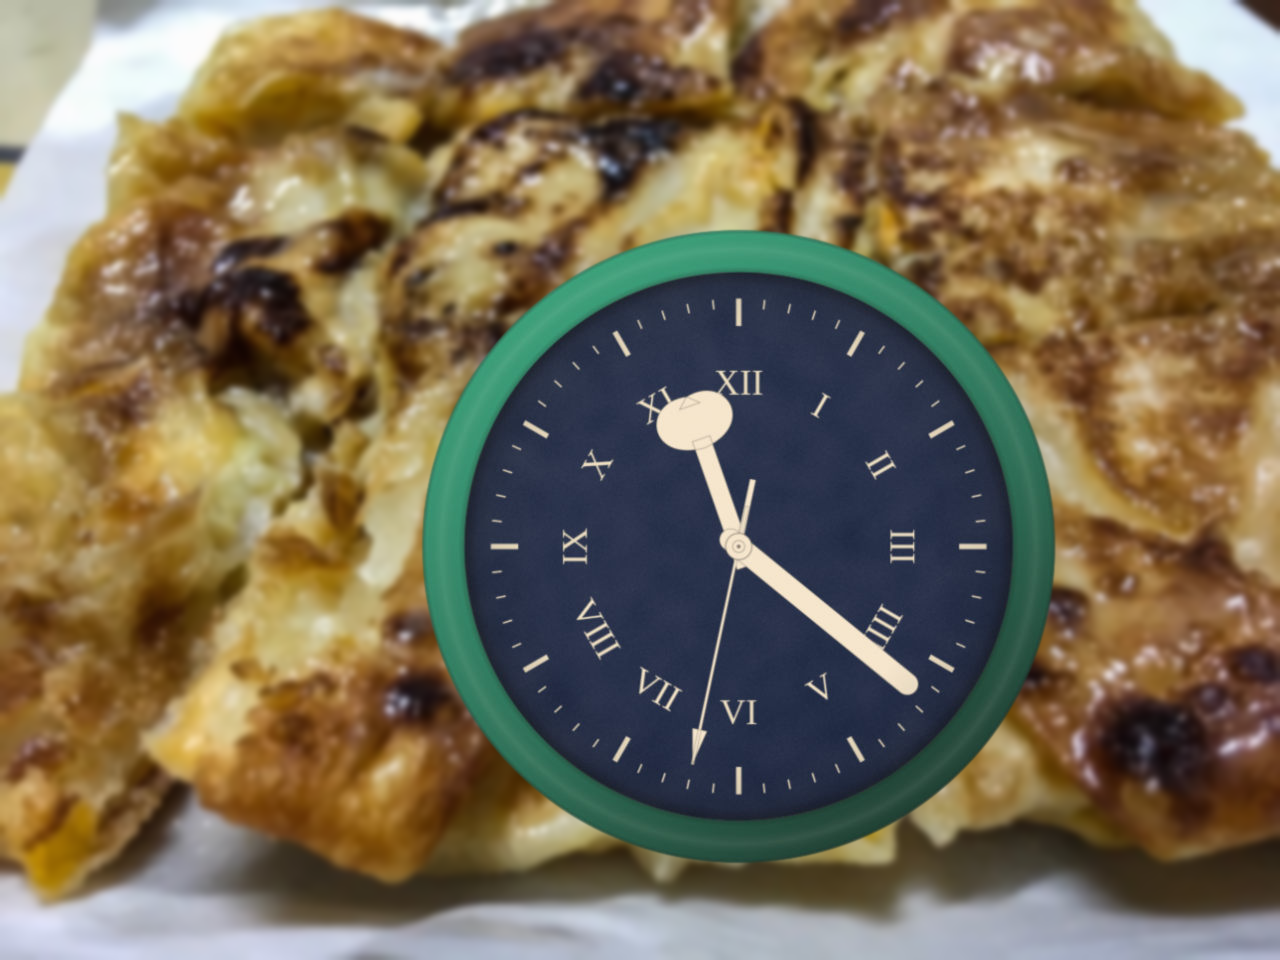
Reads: 11:21:32
